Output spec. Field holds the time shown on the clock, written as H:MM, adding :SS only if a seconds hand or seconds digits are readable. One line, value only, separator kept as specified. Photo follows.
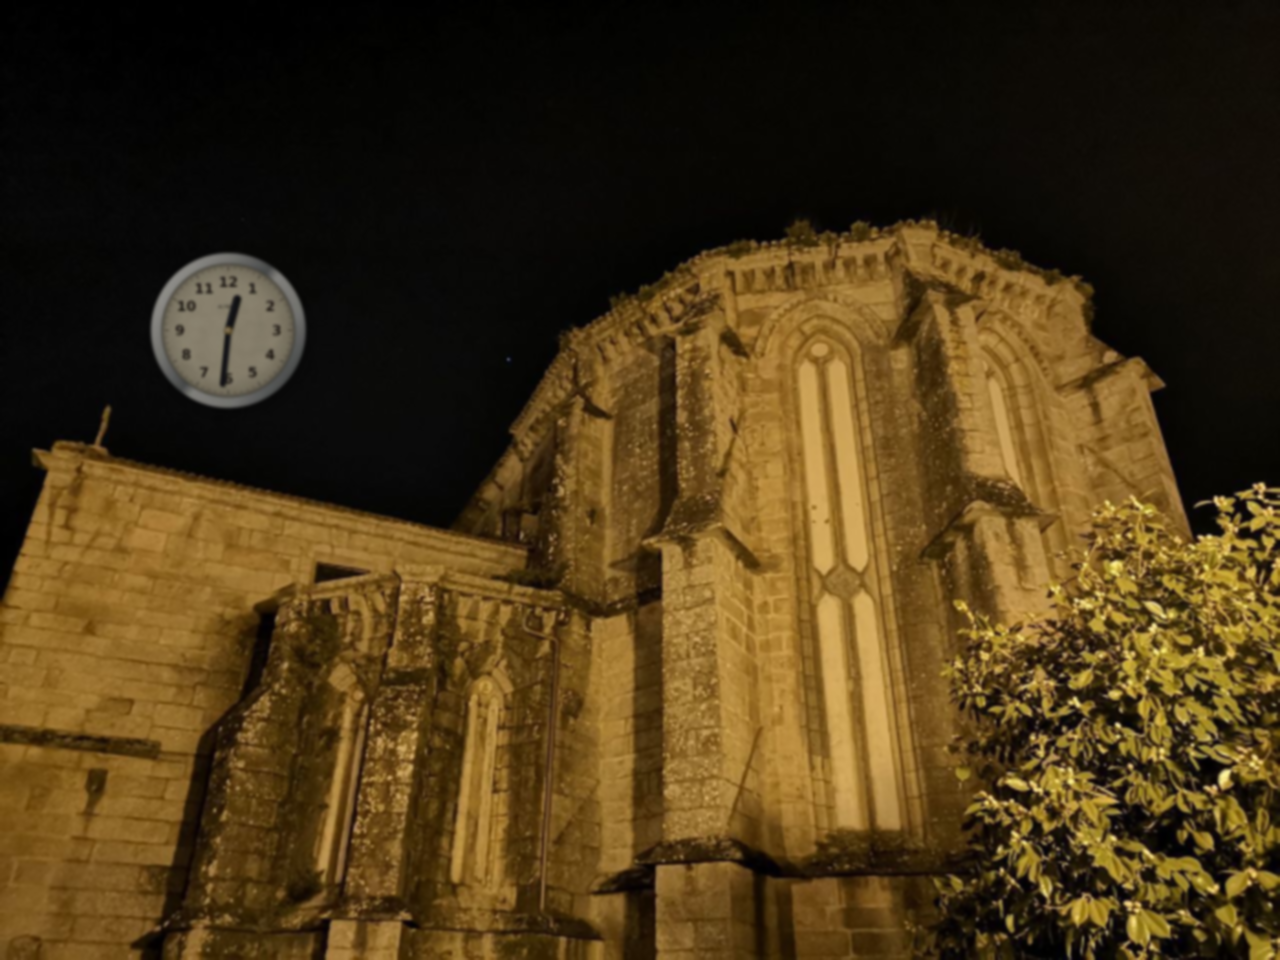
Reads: 12:31
